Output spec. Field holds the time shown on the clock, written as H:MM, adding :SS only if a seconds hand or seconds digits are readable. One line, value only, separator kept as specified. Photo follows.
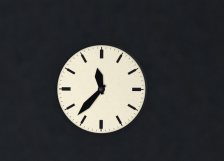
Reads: 11:37
